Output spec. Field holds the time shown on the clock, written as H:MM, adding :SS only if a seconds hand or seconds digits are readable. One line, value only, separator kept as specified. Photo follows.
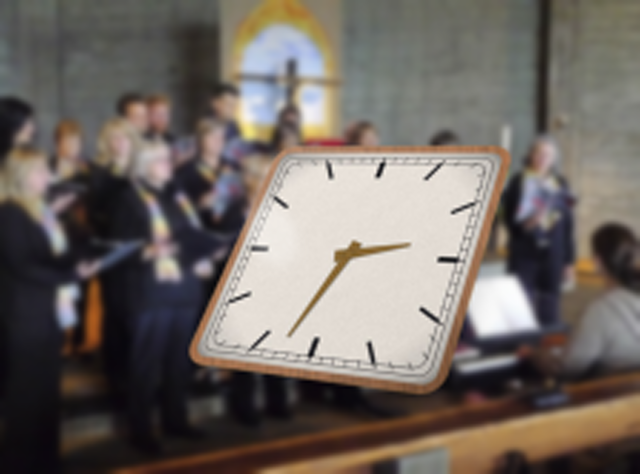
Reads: 2:33
